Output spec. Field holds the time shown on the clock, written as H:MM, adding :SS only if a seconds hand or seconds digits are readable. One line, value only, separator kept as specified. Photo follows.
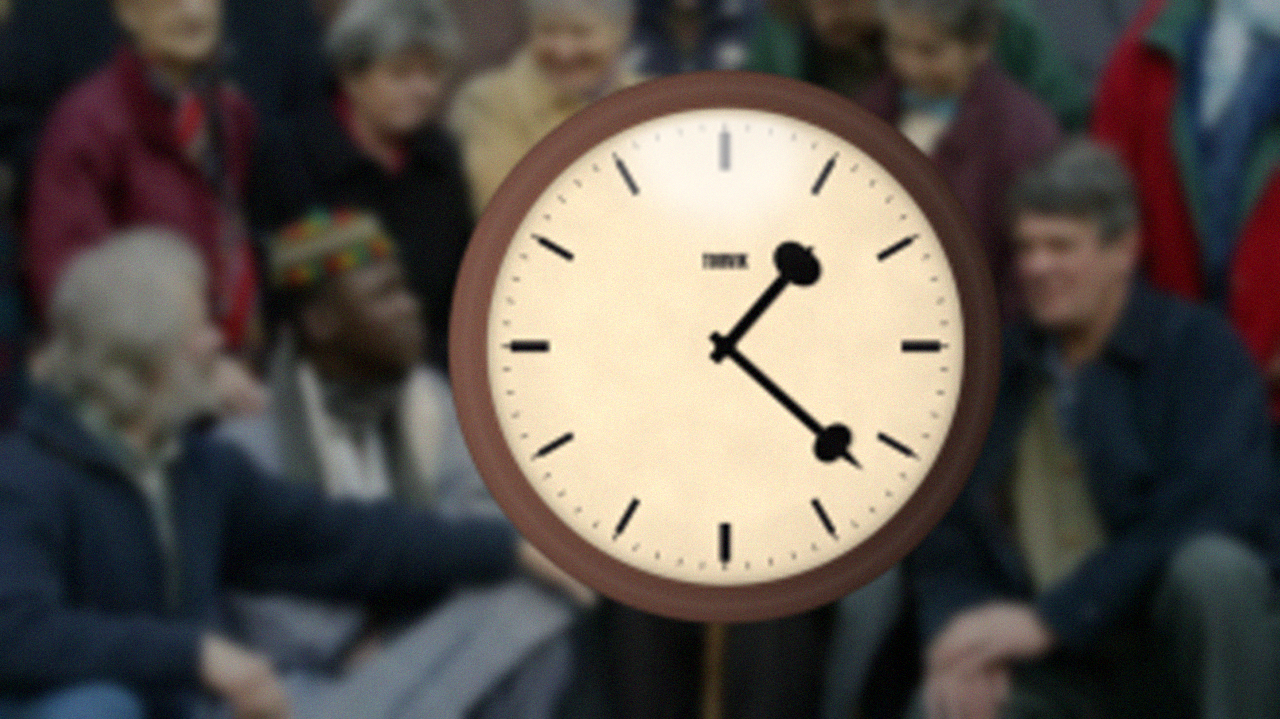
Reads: 1:22
